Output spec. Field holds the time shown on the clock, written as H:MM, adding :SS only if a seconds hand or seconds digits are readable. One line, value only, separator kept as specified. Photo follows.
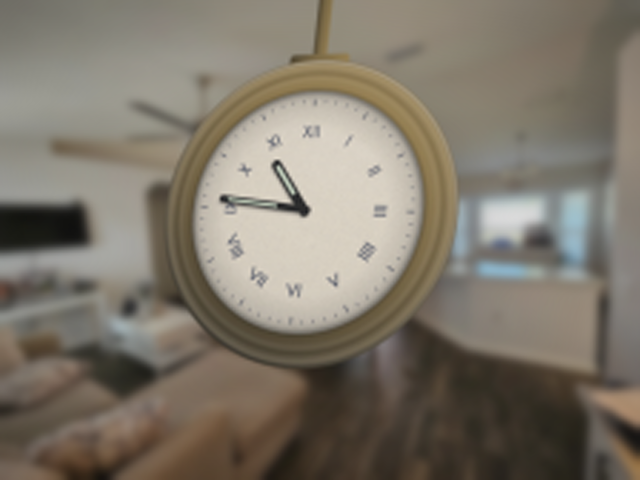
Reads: 10:46
